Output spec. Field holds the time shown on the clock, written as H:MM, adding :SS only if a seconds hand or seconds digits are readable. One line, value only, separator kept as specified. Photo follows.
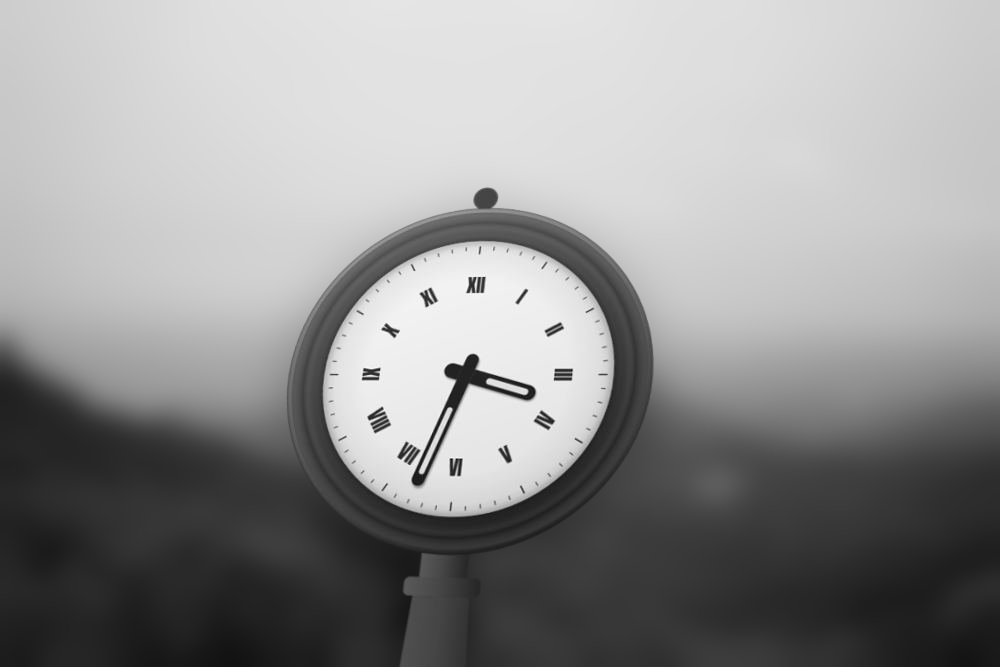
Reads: 3:33
